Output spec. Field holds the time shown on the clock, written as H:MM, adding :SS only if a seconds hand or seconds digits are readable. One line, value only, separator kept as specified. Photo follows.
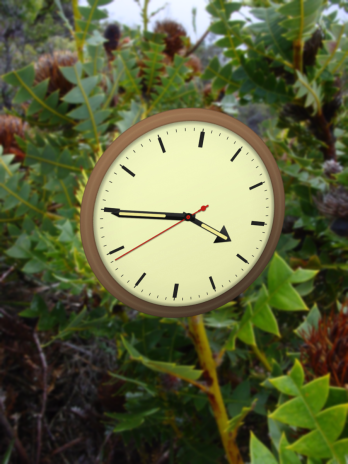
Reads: 3:44:39
